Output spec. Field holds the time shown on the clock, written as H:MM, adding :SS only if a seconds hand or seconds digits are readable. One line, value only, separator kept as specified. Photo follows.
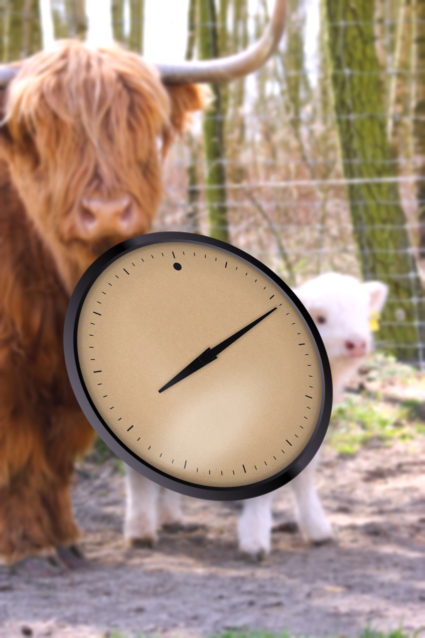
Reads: 8:11
